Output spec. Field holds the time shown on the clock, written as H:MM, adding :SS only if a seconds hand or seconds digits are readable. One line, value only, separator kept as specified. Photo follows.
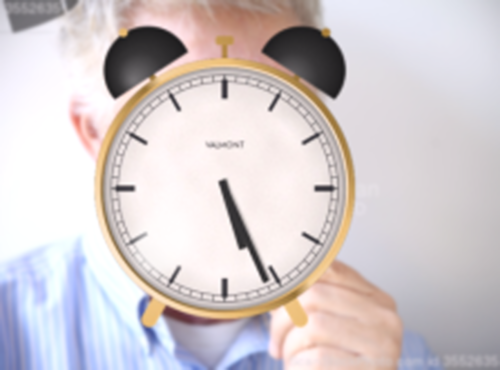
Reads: 5:26
